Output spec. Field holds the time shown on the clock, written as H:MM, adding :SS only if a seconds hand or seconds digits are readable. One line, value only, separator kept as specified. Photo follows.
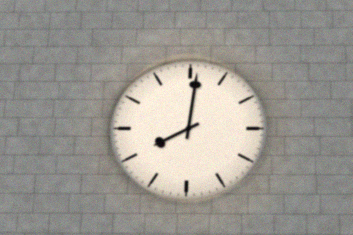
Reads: 8:01
